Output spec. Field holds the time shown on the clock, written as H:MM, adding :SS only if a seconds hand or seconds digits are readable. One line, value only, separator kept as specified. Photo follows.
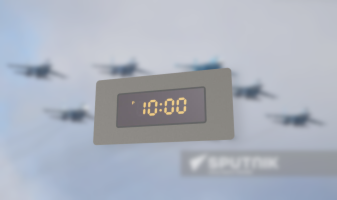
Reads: 10:00
